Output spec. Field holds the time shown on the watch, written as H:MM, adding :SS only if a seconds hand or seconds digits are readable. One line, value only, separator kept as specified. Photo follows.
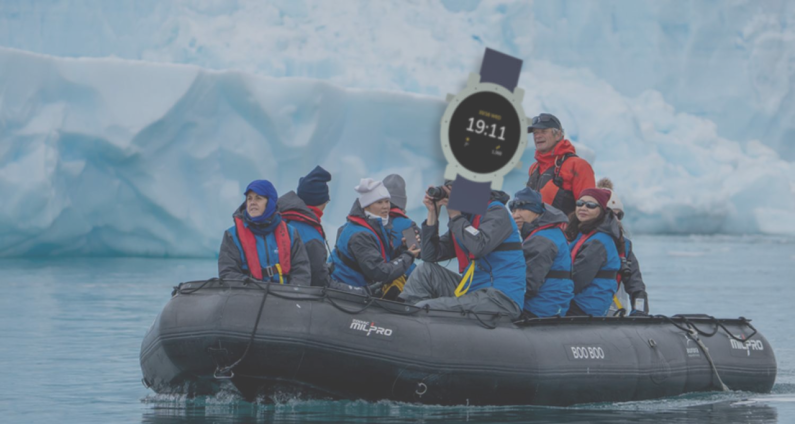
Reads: 19:11
